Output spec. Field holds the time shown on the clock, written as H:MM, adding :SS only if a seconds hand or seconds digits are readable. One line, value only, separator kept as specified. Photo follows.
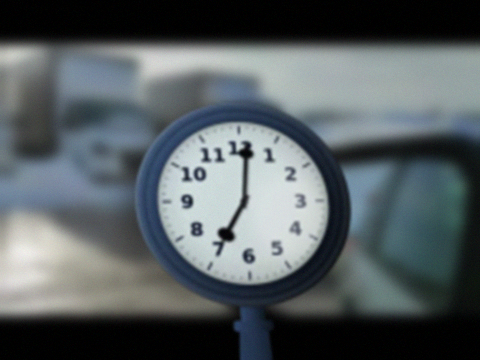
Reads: 7:01
